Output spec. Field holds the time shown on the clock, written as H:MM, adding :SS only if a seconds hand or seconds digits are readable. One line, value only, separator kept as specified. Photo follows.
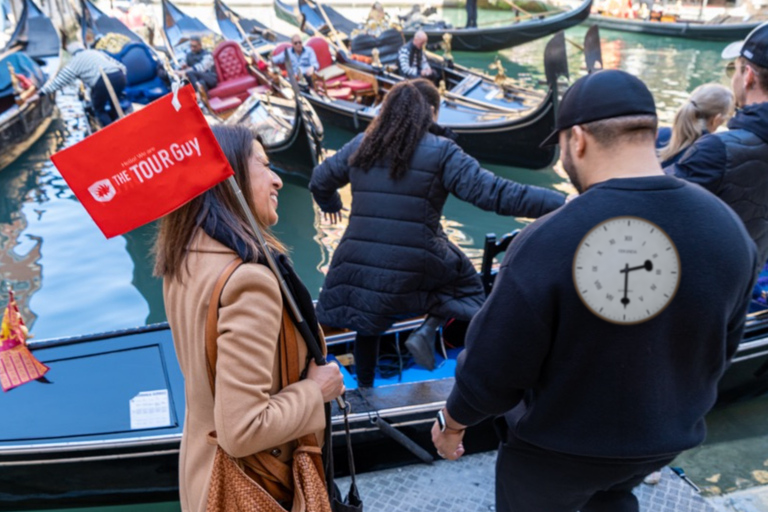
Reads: 2:30
